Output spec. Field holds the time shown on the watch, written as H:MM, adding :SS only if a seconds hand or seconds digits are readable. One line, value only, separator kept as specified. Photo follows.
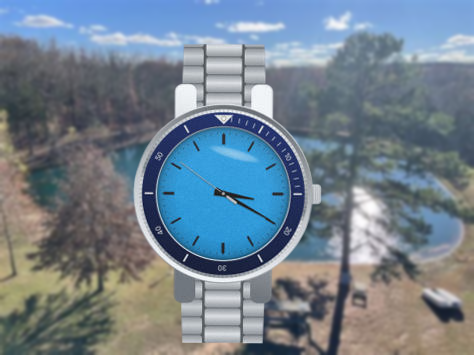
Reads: 3:19:51
